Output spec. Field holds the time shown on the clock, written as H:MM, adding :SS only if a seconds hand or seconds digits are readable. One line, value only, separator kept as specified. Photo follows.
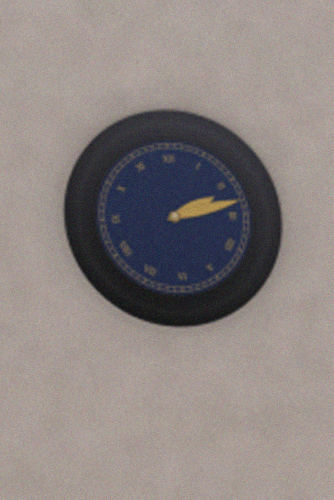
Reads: 2:13
